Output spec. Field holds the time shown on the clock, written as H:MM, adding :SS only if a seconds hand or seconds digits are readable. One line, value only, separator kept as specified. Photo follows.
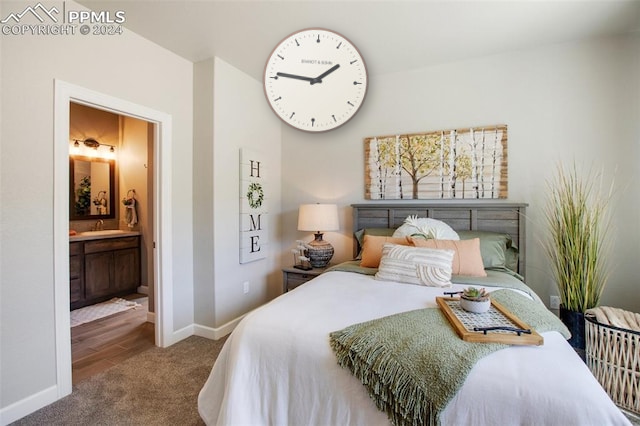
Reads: 1:46
